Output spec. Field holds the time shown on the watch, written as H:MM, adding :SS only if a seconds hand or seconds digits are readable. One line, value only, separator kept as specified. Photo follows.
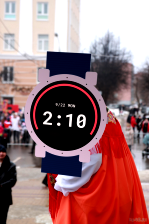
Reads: 2:10
